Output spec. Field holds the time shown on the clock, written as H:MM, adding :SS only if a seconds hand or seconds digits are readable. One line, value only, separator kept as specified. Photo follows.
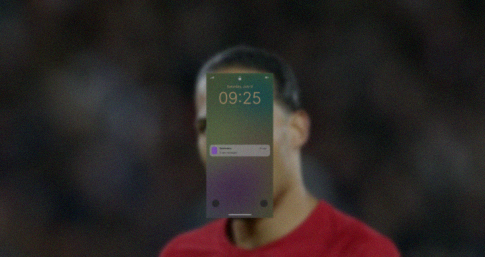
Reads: 9:25
